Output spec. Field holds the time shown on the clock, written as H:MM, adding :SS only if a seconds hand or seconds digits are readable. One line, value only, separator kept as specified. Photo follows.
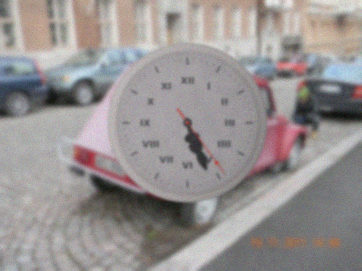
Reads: 5:26:24
